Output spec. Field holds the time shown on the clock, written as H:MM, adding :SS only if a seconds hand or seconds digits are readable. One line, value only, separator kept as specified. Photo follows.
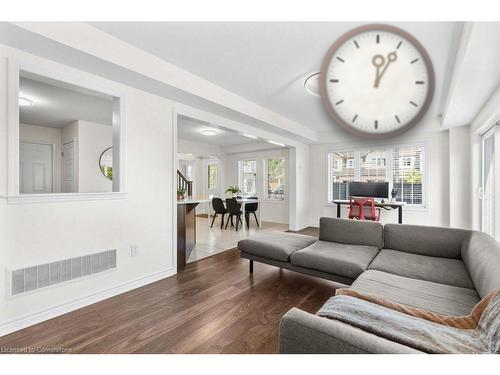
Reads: 12:05
